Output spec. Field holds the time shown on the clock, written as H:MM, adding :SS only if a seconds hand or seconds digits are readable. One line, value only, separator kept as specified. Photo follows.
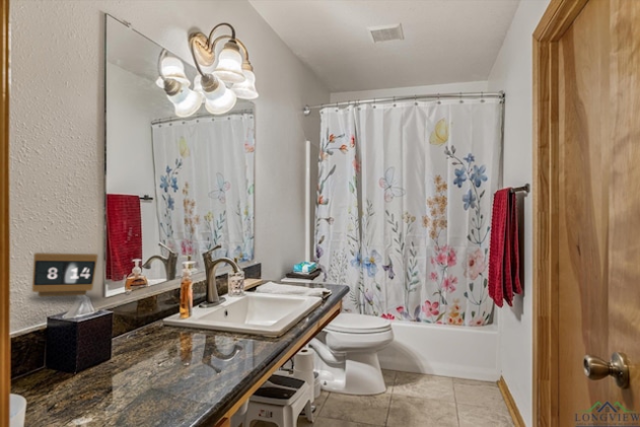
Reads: 8:14
